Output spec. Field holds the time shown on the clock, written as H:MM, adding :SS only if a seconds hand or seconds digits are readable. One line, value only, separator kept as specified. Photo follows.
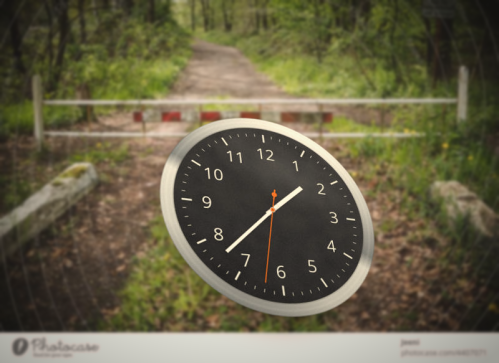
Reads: 1:37:32
